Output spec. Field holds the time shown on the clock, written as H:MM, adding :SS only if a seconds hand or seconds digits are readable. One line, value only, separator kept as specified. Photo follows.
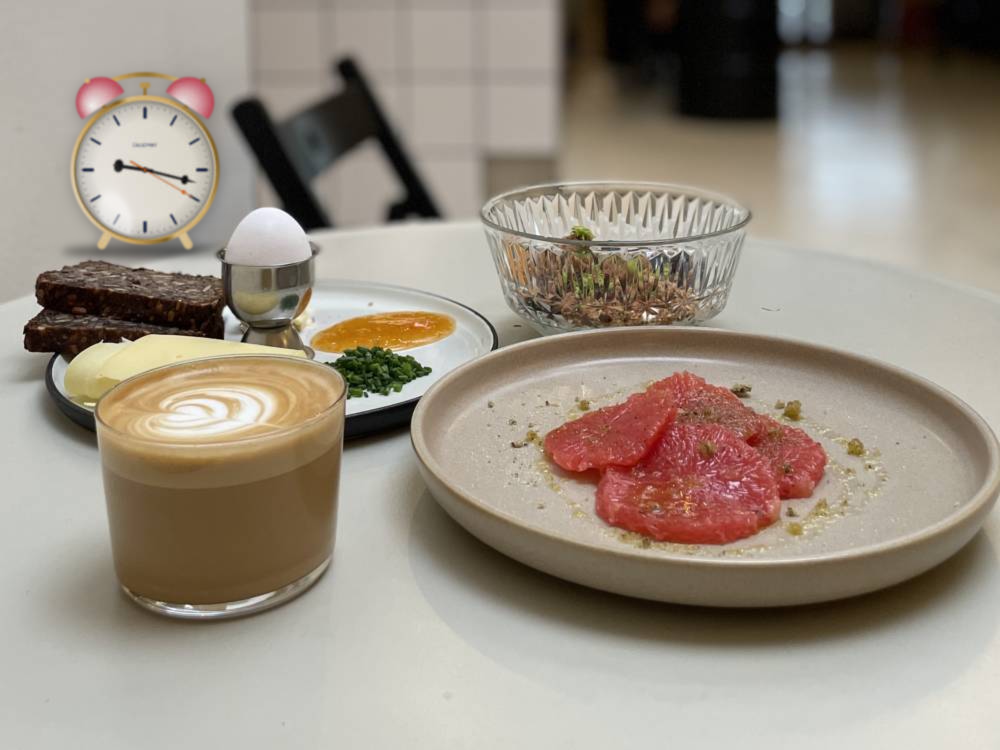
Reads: 9:17:20
